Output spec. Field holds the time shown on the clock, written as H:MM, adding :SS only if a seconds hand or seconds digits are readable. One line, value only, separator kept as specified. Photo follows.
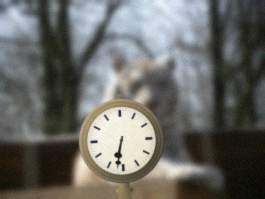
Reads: 6:32
